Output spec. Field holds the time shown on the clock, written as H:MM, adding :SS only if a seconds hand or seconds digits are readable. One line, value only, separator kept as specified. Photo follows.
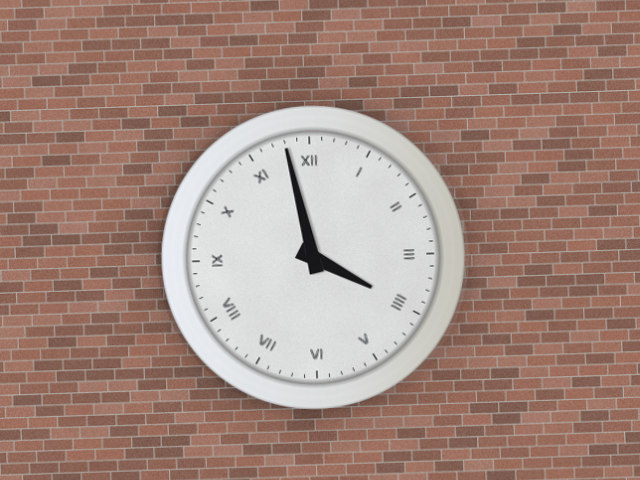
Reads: 3:58
